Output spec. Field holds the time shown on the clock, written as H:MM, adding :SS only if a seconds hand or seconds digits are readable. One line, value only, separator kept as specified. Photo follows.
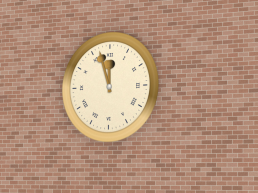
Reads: 11:57
